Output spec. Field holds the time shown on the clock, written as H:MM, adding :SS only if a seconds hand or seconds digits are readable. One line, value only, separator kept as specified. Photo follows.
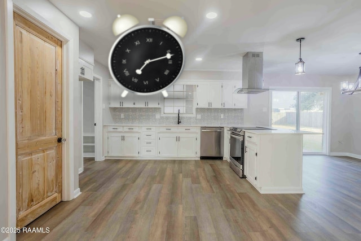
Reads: 7:12
